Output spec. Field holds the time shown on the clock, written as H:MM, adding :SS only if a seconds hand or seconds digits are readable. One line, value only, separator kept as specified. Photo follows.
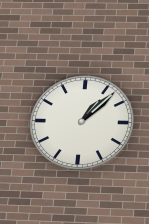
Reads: 1:07
